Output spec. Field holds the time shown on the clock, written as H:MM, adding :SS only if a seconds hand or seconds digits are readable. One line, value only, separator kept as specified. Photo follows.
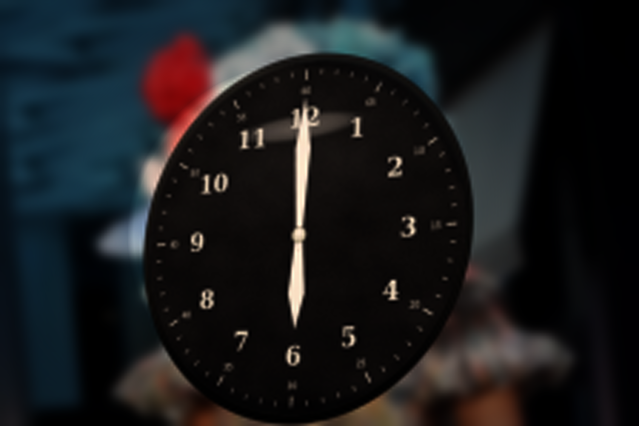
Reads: 6:00
